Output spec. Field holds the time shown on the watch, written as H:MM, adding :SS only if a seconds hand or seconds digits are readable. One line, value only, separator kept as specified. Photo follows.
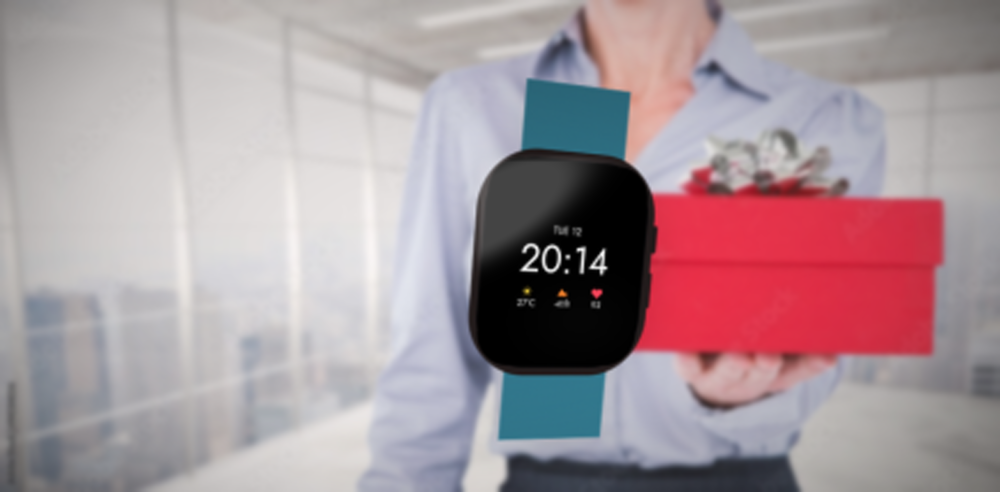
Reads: 20:14
